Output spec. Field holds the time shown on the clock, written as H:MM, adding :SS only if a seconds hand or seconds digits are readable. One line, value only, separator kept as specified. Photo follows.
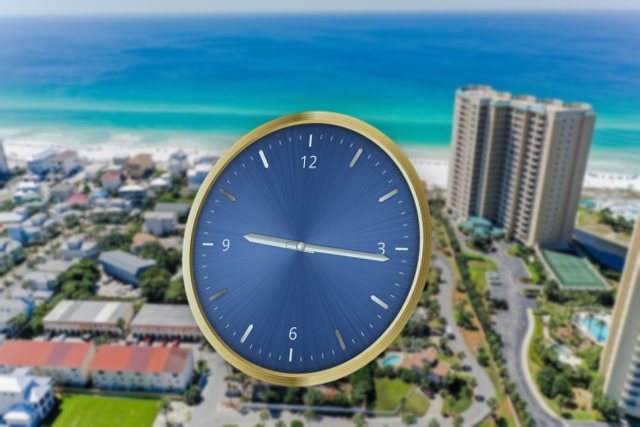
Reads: 9:16
